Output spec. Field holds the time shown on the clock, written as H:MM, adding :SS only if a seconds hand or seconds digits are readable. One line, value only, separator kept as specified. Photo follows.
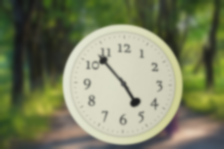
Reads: 4:53
